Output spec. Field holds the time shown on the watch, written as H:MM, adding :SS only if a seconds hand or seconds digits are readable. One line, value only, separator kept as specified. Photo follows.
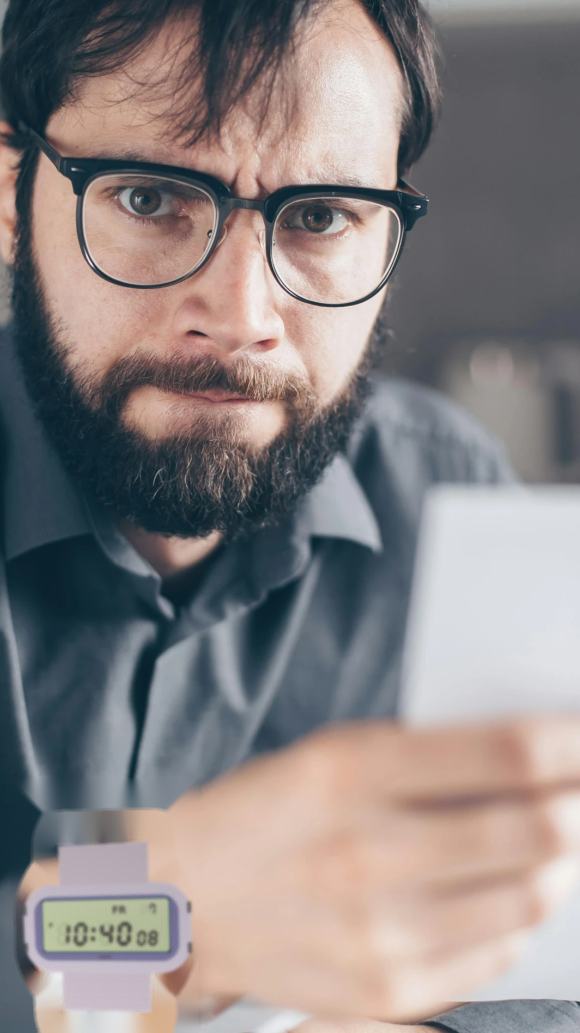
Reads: 10:40:08
